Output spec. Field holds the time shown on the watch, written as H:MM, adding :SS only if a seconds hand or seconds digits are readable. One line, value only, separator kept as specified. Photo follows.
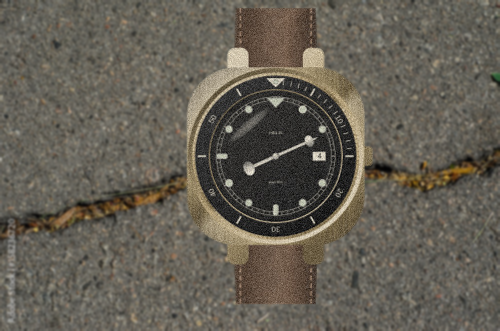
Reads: 8:11
